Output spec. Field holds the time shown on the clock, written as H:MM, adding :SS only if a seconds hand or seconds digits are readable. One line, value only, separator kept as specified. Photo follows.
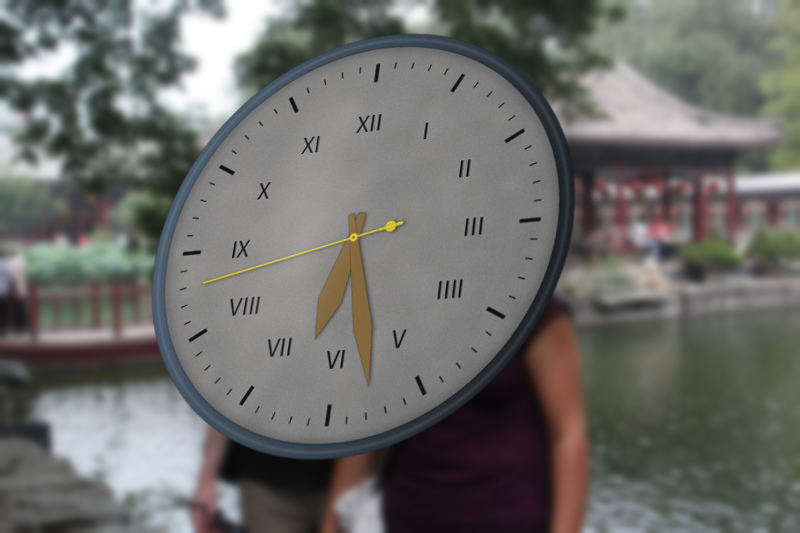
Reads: 6:27:43
